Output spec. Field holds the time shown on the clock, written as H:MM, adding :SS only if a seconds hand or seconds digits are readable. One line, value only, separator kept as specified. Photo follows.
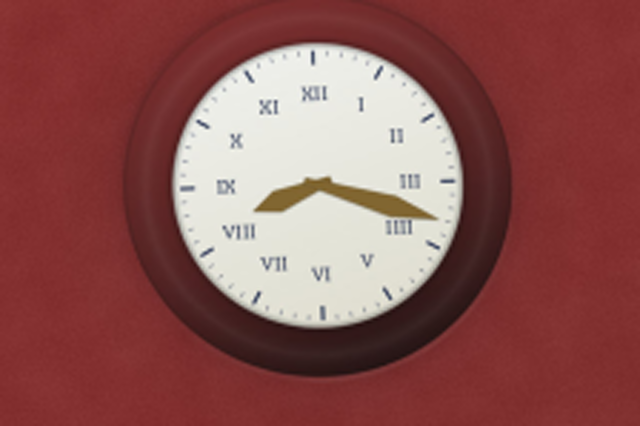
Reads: 8:18
